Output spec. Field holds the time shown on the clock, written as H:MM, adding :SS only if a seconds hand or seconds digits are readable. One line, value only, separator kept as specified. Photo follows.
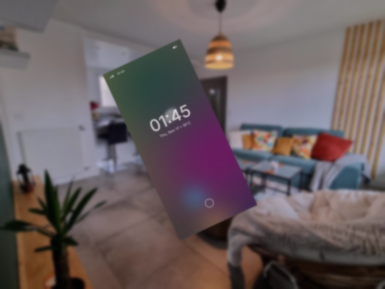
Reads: 1:45
